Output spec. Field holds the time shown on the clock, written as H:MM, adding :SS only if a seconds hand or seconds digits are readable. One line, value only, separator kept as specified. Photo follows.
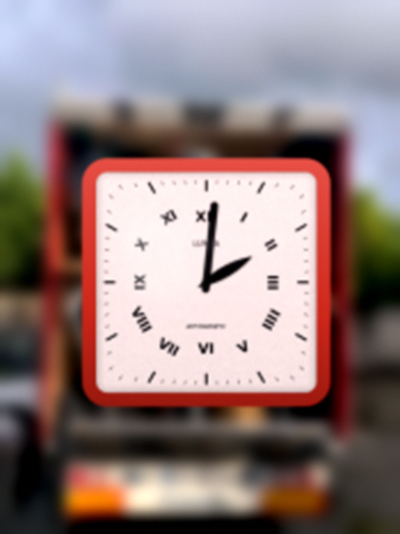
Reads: 2:01
